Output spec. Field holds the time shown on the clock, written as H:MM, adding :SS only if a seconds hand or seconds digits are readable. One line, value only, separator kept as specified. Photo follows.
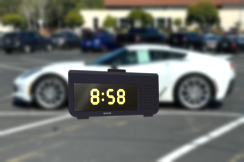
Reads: 8:58
